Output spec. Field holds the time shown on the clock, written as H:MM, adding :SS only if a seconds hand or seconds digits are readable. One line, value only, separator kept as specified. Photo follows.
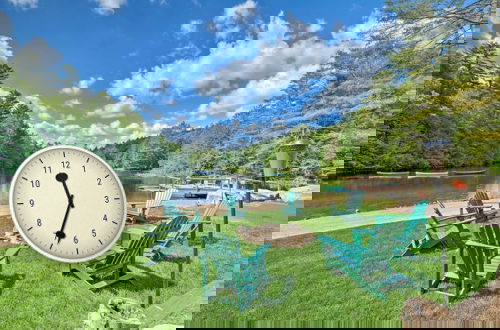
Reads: 11:34
